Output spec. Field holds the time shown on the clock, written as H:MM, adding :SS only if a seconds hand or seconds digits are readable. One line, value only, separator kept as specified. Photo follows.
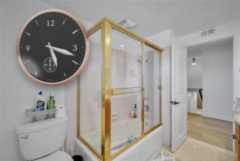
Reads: 5:18
